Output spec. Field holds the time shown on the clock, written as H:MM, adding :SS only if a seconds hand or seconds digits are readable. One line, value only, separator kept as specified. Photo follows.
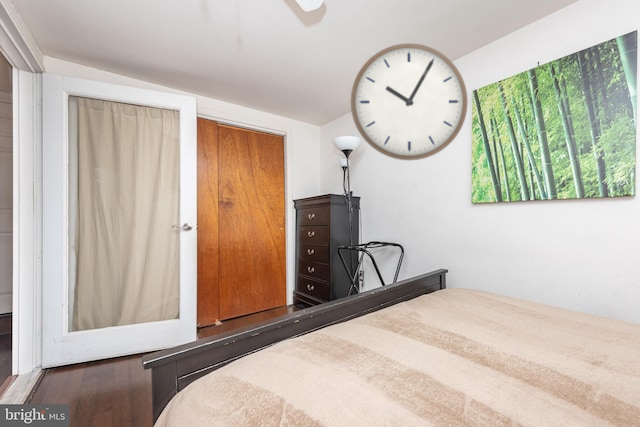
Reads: 10:05
